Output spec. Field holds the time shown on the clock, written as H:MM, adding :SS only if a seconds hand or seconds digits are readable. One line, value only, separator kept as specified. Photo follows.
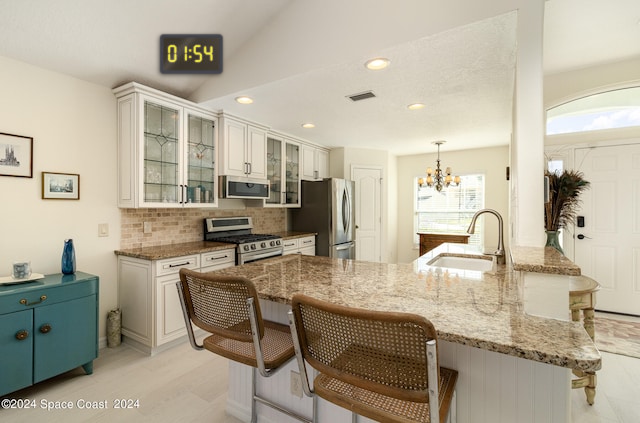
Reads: 1:54
